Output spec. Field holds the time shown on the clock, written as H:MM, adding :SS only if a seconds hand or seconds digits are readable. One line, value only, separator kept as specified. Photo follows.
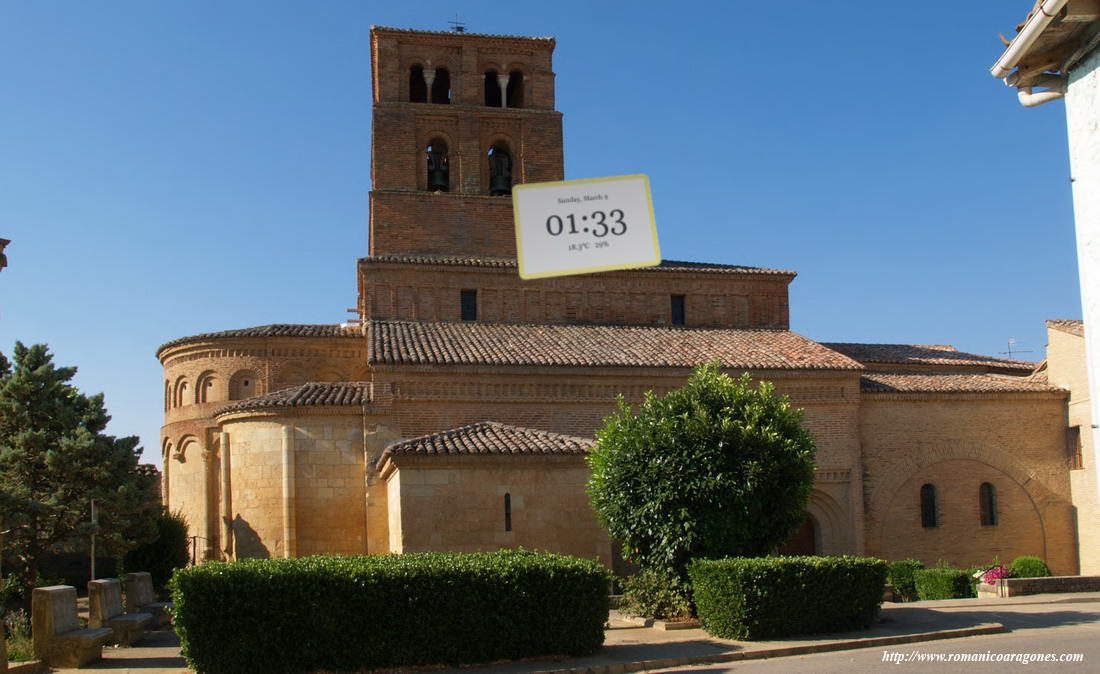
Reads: 1:33
